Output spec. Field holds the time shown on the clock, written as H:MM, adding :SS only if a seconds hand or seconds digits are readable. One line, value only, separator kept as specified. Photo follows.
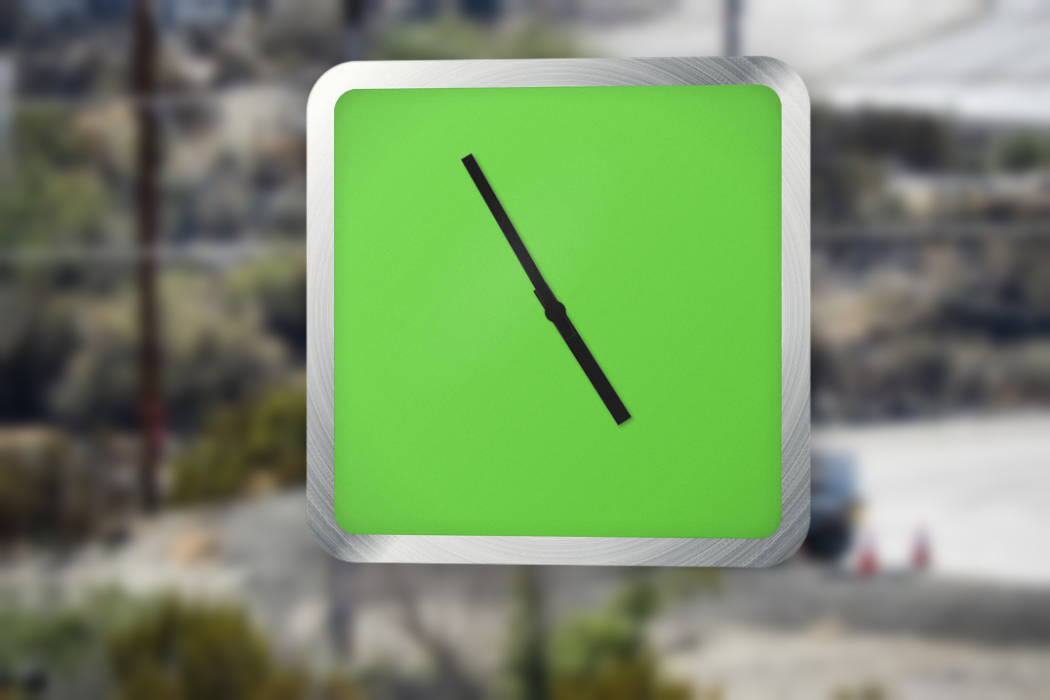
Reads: 4:55
